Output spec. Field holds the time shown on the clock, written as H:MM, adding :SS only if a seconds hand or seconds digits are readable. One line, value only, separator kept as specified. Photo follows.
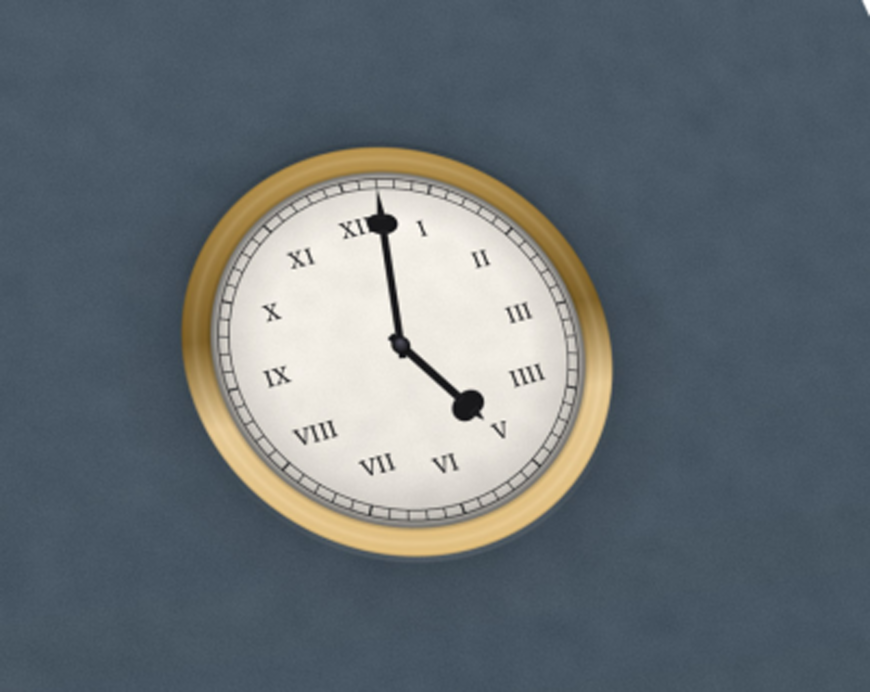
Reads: 5:02
